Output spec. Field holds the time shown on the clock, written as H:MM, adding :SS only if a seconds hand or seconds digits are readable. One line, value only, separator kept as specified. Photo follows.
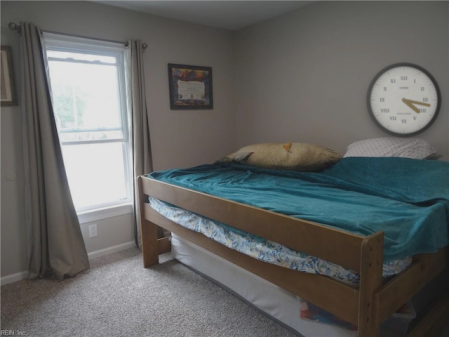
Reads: 4:17
